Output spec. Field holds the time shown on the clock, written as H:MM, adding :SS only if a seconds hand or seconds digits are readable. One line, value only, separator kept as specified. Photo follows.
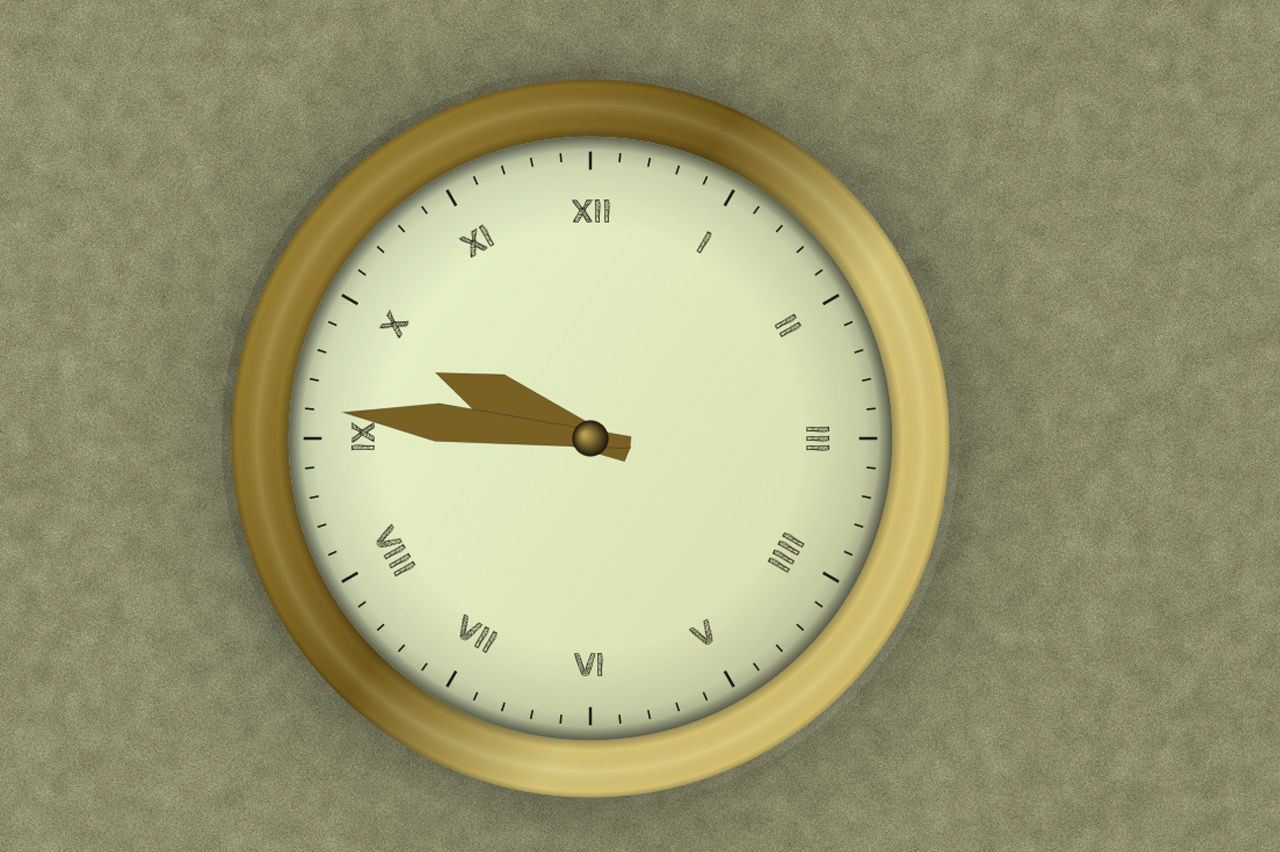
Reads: 9:46
